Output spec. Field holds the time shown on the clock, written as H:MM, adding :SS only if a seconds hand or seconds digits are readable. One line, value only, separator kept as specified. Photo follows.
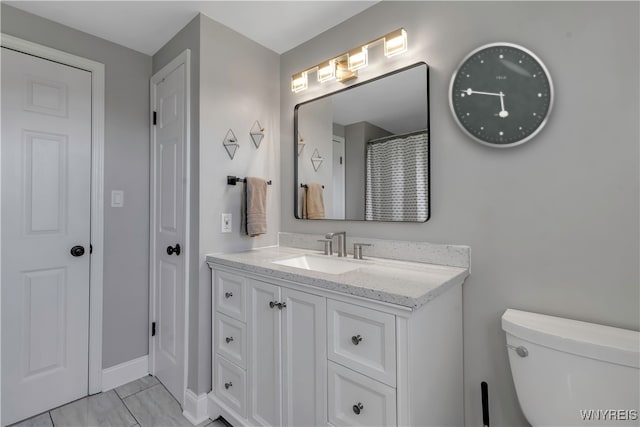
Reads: 5:46
